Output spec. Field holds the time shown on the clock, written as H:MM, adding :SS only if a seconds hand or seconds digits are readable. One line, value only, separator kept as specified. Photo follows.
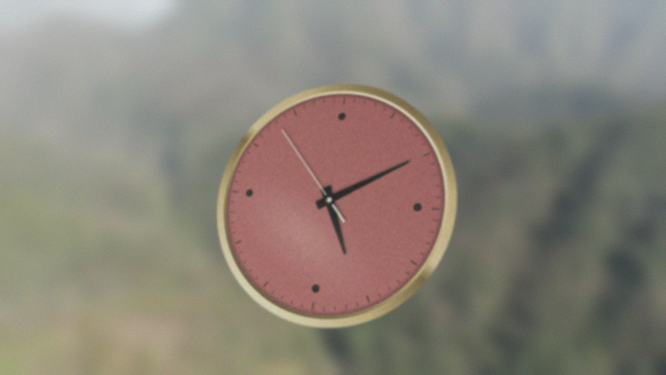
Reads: 5:09:53
